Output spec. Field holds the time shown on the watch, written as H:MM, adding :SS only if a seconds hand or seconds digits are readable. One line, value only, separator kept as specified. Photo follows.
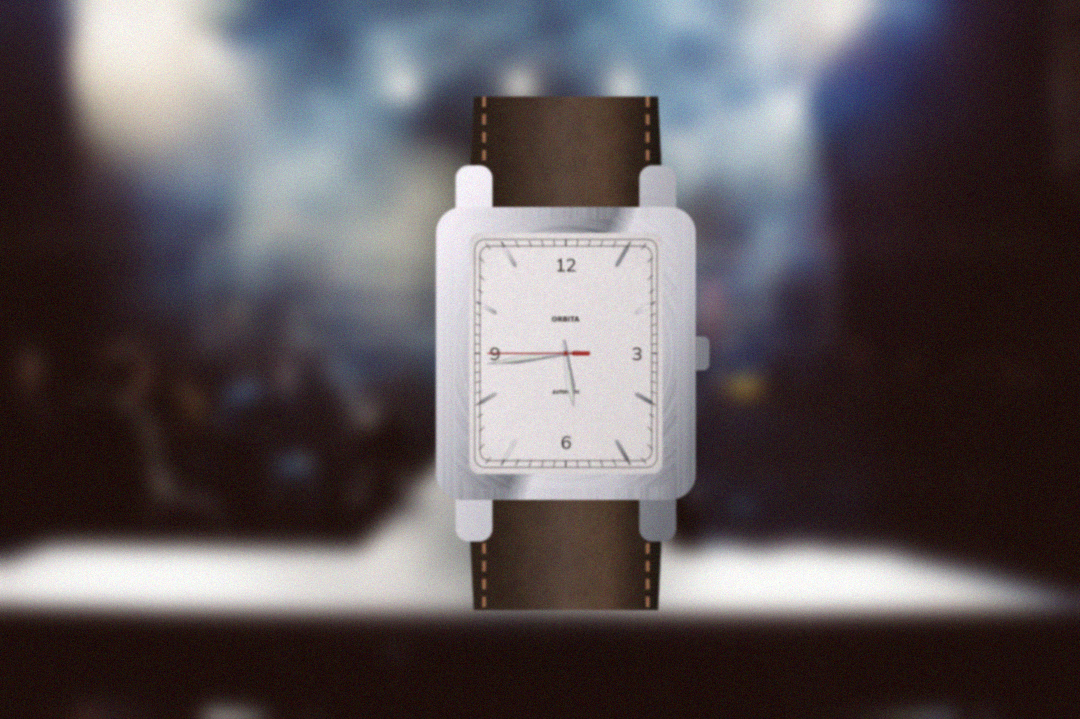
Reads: 5:43:45
